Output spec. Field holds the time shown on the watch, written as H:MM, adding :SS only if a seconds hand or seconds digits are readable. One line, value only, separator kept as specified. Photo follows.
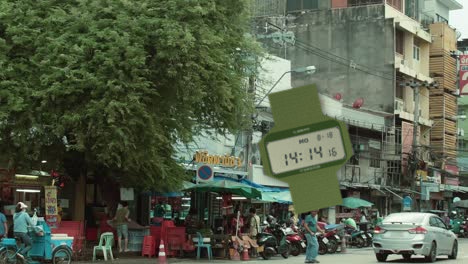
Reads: 14:14
